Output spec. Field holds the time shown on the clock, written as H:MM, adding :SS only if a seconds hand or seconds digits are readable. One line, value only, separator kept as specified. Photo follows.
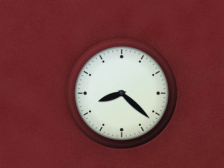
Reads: 8:22
